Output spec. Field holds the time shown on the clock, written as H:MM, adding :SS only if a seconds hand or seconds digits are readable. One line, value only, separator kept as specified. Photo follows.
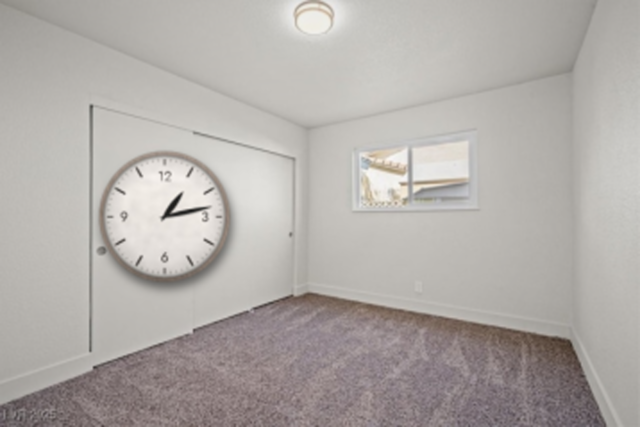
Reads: 1:13
